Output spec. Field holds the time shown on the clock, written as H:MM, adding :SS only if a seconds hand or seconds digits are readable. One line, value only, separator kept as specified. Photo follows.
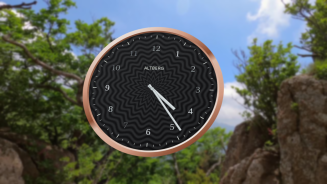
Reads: 4:24
